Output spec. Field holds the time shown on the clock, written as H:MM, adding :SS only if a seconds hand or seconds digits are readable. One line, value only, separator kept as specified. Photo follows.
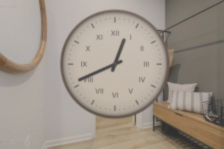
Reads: 12:41
